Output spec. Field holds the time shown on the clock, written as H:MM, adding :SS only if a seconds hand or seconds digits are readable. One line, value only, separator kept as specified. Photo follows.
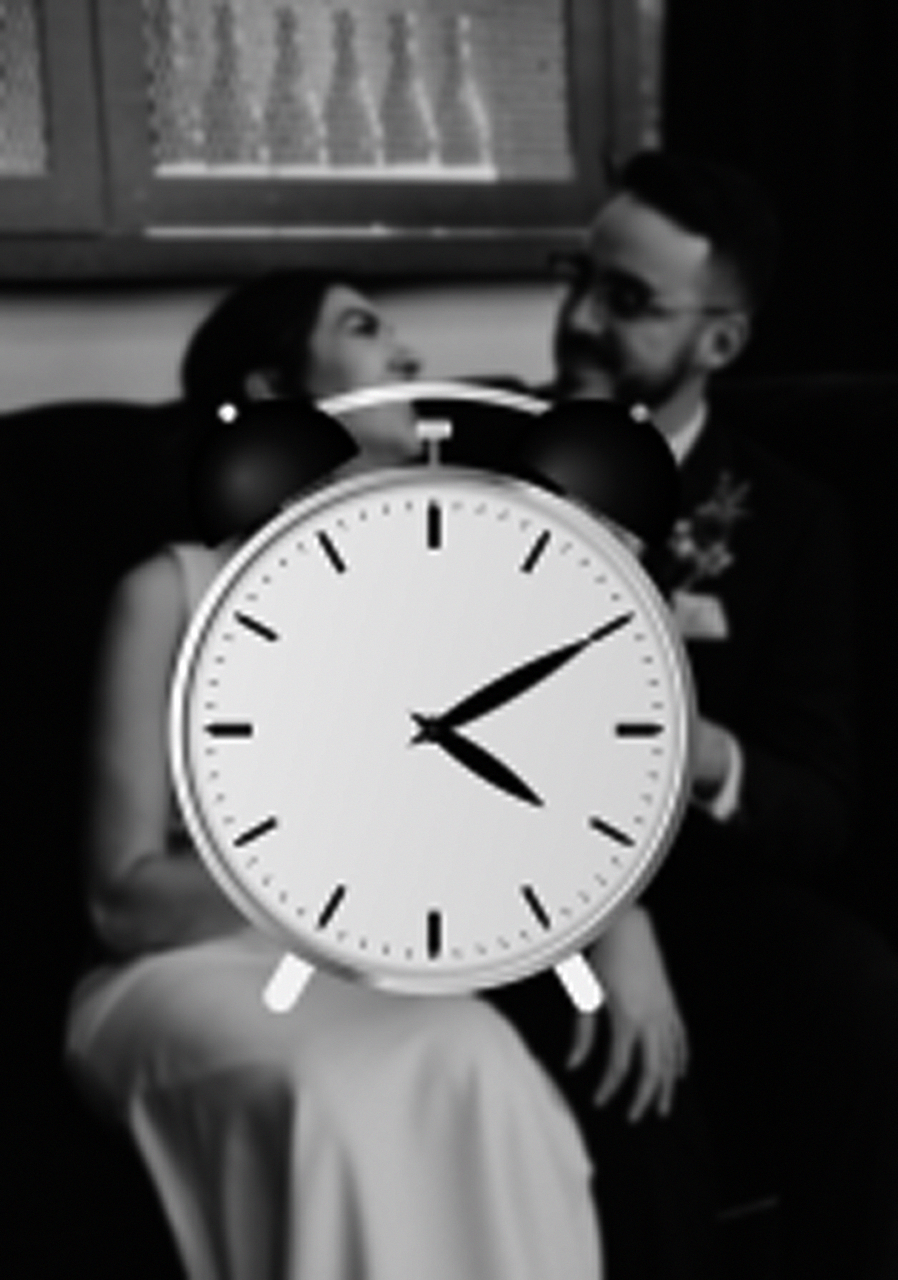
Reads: 4:10
